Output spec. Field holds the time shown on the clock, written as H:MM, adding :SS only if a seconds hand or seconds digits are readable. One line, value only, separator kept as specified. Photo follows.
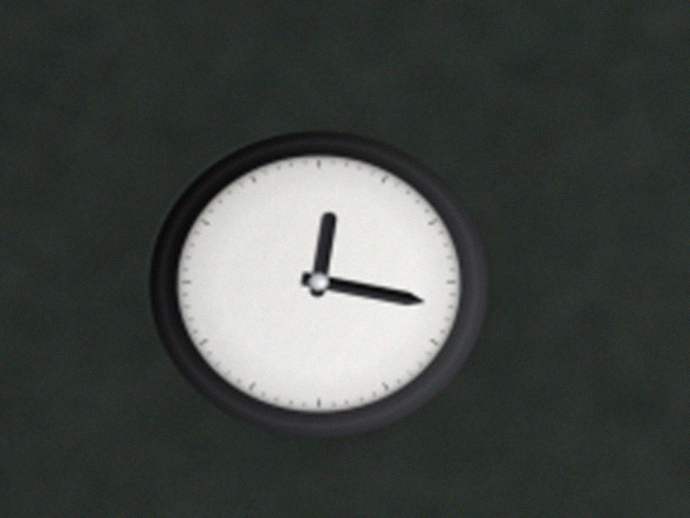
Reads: 12:17
